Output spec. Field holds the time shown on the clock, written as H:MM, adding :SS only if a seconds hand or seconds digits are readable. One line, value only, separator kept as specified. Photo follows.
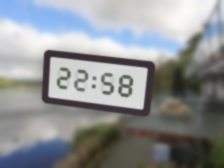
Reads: 22:58
